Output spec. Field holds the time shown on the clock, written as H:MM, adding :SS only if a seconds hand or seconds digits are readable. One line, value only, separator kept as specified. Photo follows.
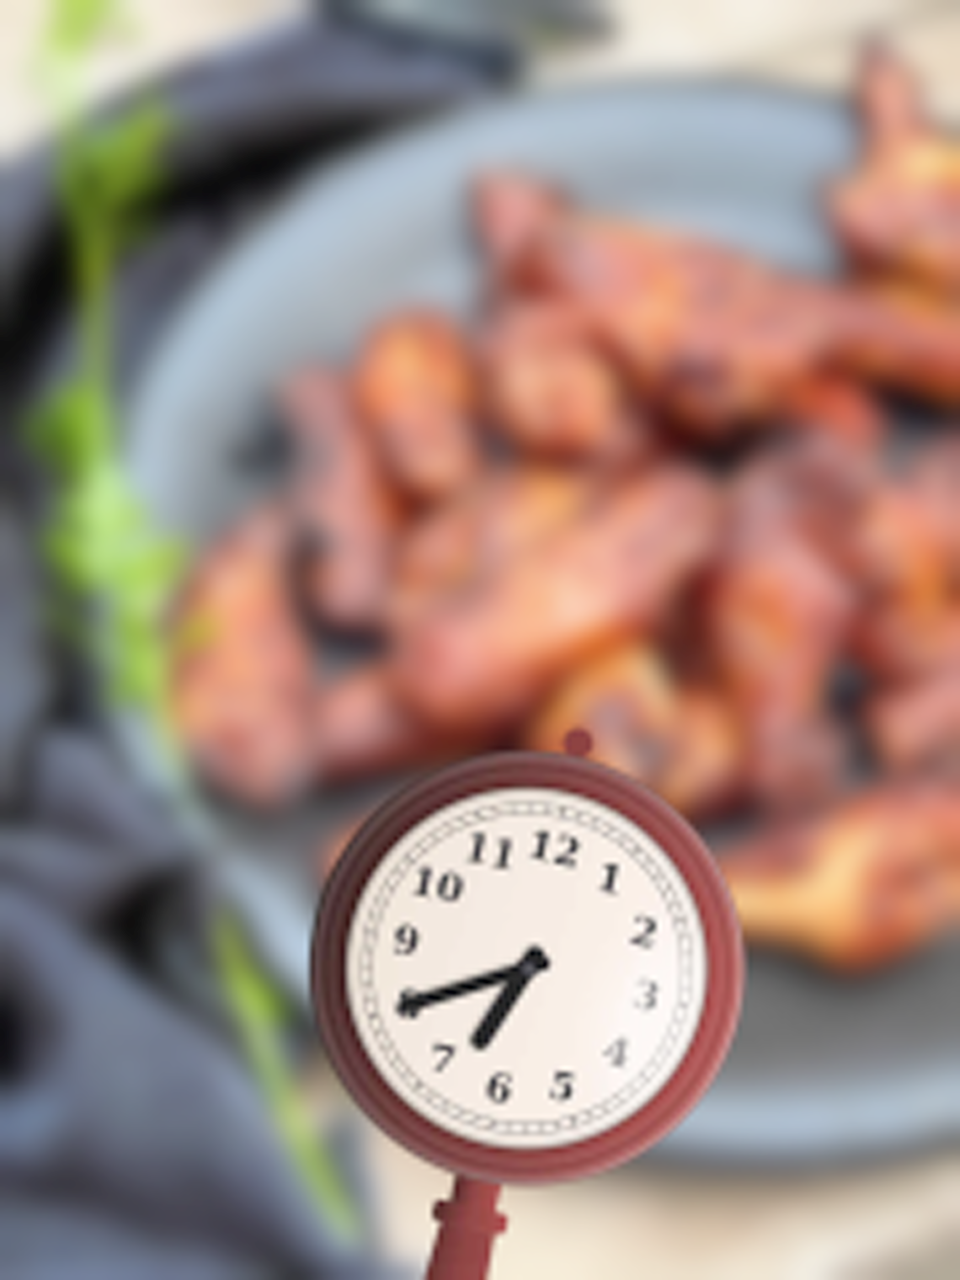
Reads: 6:40
